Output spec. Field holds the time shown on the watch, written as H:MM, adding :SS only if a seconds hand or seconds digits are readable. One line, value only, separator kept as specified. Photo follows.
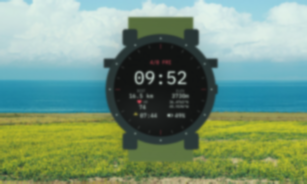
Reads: 9:52
